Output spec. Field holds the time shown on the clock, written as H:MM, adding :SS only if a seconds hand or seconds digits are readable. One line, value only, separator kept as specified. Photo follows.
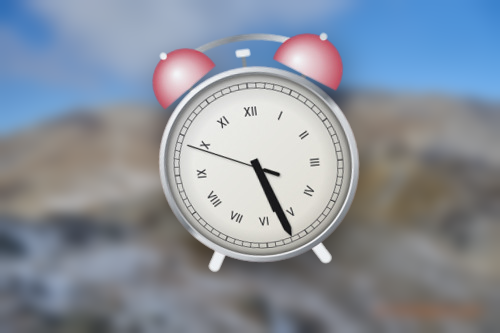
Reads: 5:26:49
